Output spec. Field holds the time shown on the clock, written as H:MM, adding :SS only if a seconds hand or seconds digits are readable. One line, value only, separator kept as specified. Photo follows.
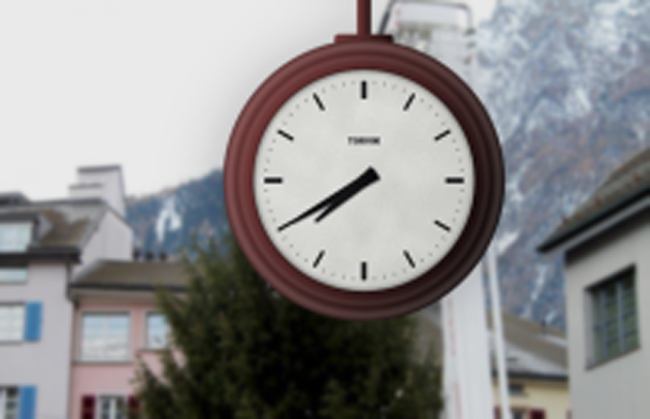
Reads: 7:40
